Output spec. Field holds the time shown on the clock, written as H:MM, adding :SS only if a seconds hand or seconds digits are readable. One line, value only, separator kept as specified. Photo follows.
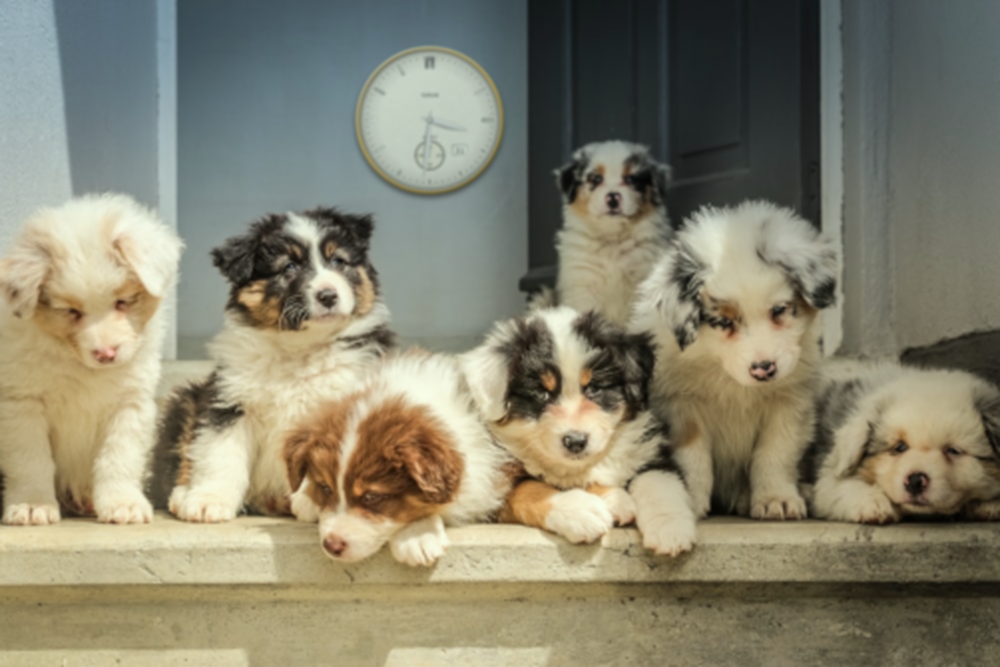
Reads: 3:31
